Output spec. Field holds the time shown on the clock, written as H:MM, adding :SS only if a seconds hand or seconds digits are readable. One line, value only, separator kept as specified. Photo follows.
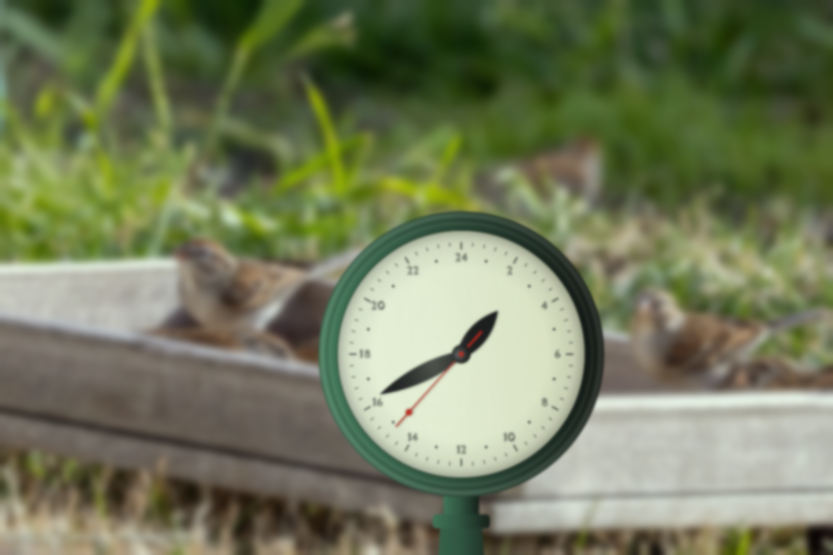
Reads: 2:40:37
